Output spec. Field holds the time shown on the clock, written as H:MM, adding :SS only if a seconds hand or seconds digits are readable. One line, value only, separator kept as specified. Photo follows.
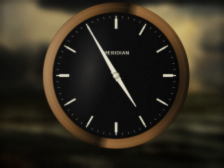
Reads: 4:55
